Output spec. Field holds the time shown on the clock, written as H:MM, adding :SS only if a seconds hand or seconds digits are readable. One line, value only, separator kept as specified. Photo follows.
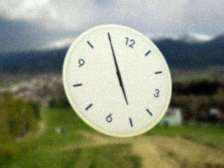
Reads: 4:55
